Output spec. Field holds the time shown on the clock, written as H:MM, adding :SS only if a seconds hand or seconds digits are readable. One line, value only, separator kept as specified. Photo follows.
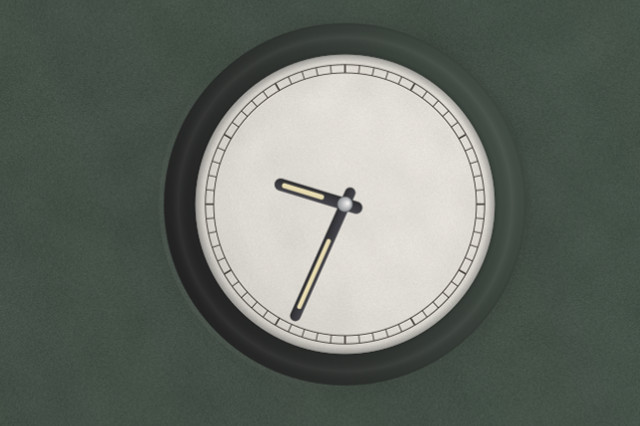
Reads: 9:34
